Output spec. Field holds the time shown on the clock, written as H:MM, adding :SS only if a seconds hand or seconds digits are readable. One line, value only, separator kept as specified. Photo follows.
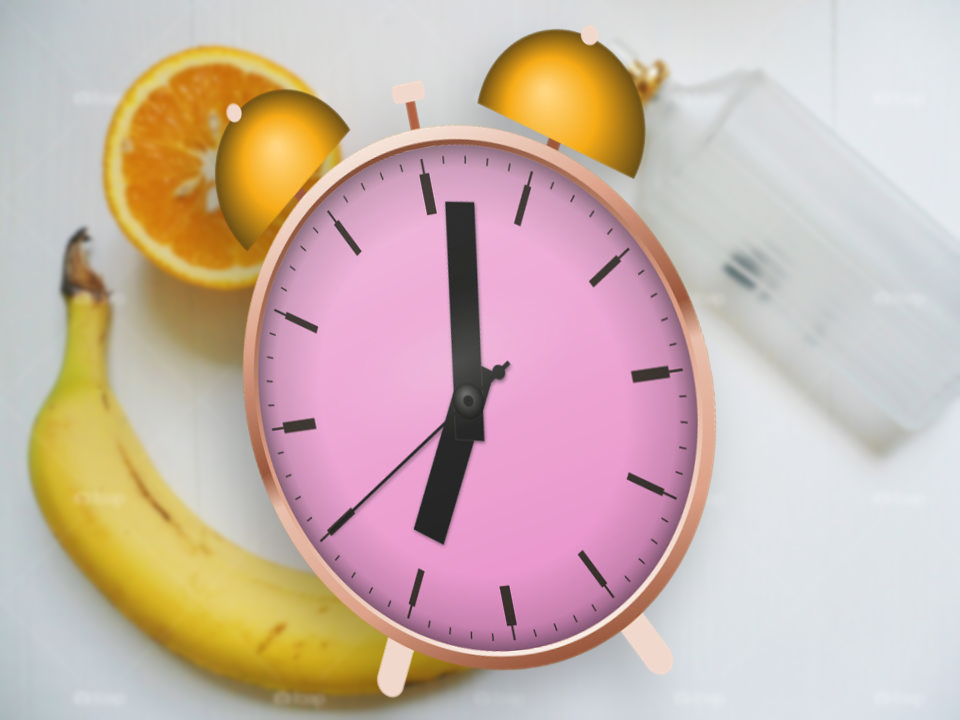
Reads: 7:01:40
